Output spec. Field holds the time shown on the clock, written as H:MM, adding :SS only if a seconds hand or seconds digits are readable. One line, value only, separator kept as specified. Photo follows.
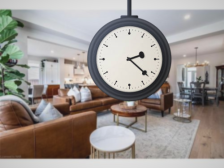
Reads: 2:22
